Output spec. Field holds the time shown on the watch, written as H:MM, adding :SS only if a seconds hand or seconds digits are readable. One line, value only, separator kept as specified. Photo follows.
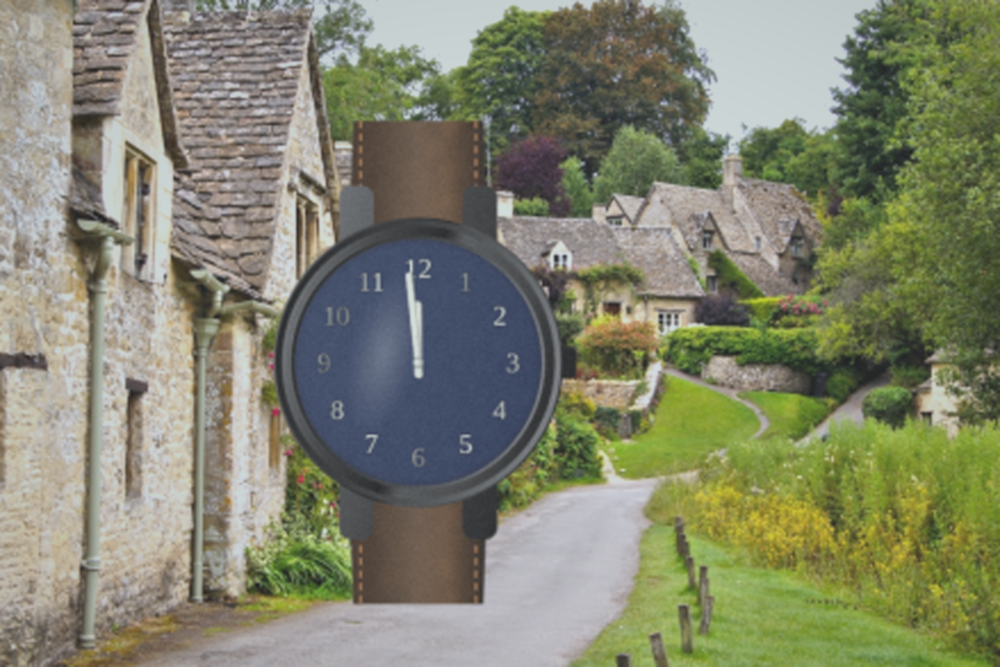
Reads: 11:59
